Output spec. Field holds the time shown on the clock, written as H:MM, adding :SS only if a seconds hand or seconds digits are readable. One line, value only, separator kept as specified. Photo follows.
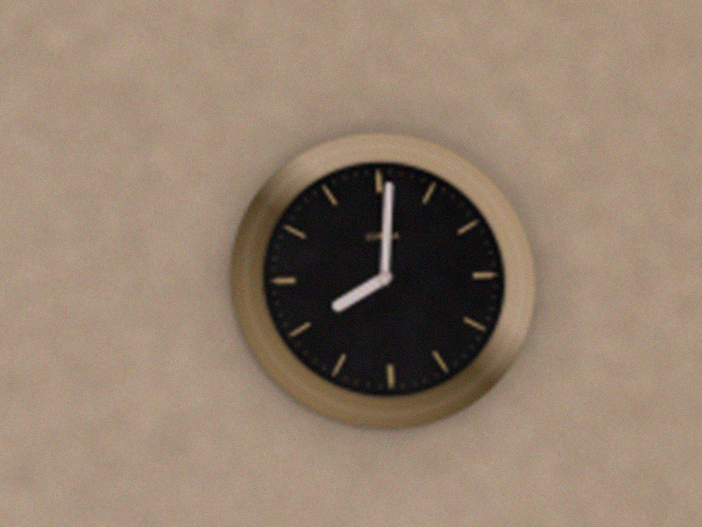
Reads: 8:01
